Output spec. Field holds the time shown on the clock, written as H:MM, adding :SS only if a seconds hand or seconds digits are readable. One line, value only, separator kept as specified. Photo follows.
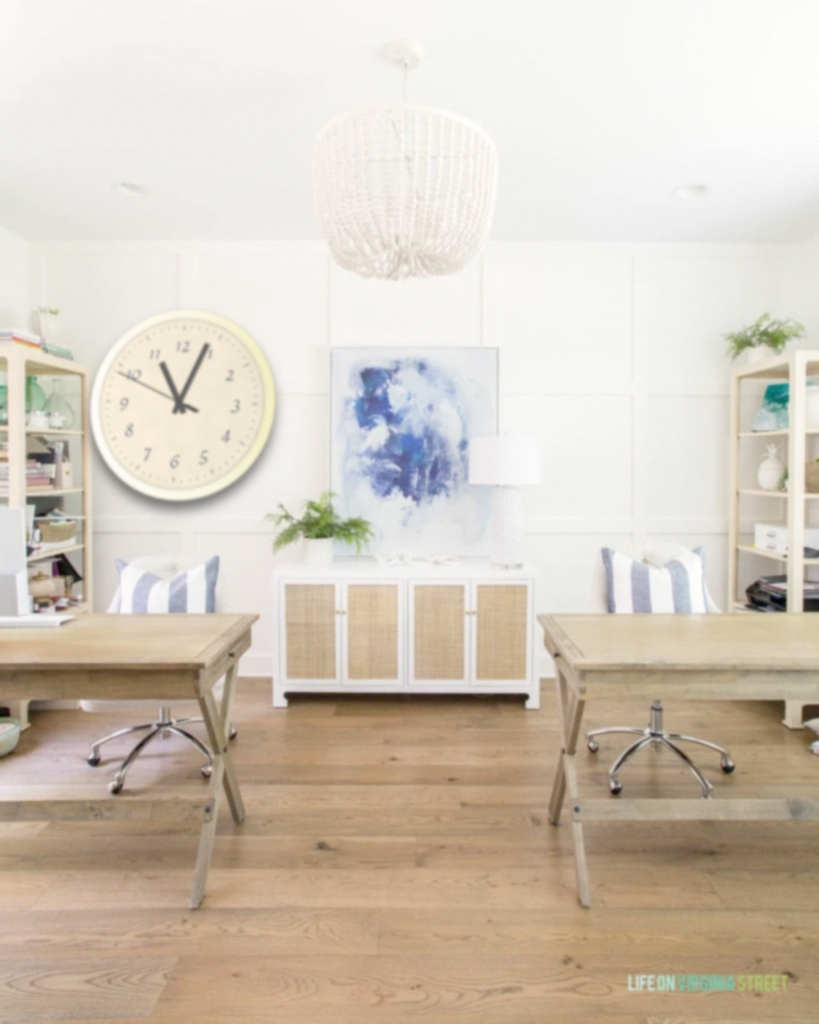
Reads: 11:03:49
